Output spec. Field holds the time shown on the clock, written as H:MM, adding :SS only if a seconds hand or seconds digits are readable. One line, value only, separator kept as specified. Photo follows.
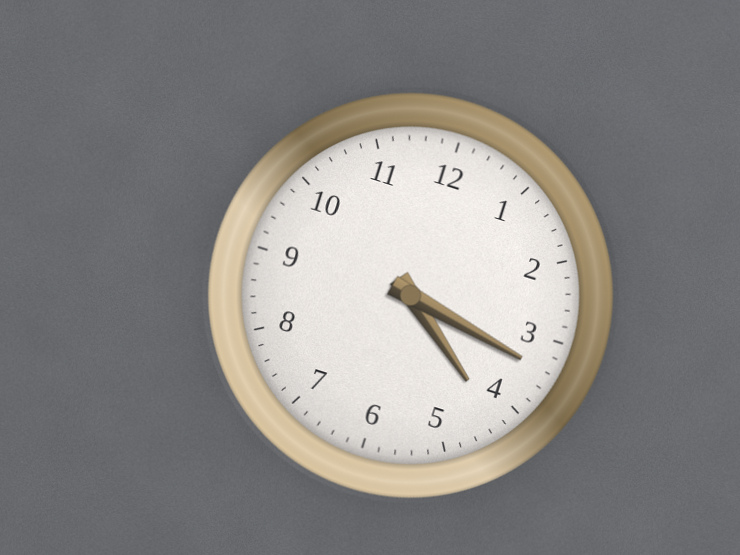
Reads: 4:17
